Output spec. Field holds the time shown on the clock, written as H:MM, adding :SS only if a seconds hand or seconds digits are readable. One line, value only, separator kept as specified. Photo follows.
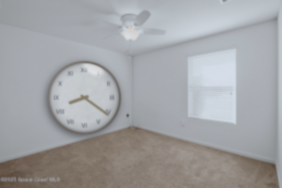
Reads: 8:21
